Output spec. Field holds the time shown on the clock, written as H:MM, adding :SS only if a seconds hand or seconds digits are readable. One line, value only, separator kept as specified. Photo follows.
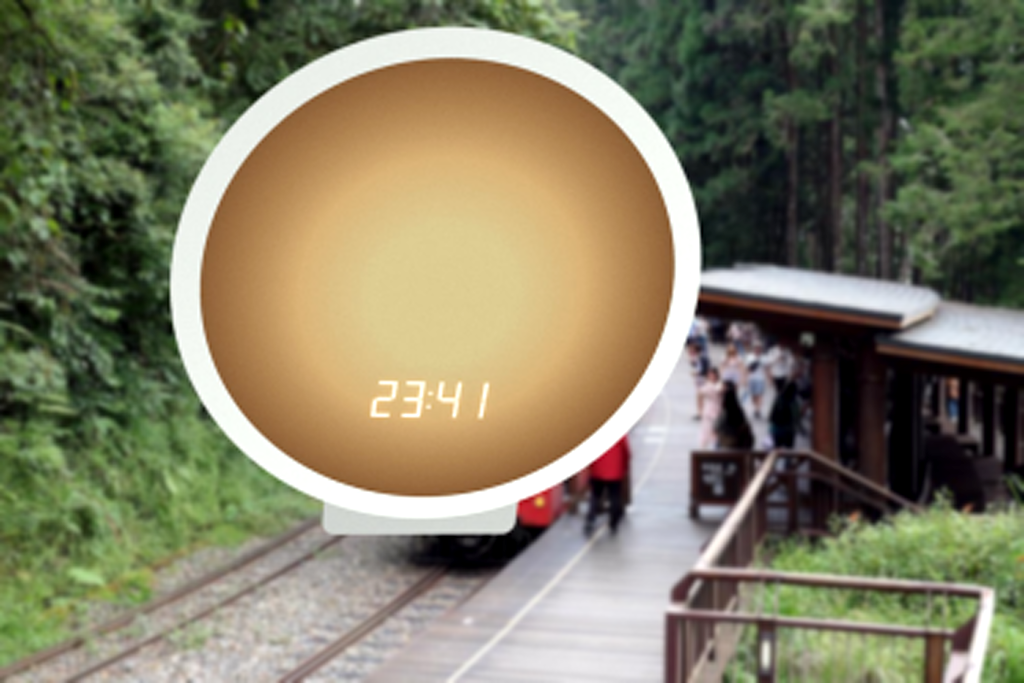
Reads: 23:41
